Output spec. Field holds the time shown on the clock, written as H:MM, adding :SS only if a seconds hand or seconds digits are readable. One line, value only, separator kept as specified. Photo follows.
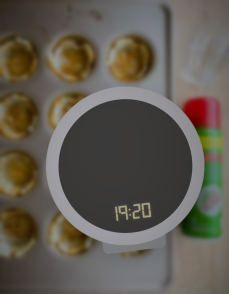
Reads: 19:20
